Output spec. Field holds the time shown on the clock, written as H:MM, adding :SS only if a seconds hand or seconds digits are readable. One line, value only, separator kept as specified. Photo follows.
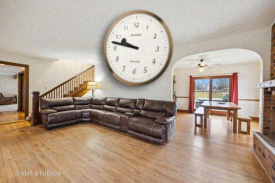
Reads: 9:47
